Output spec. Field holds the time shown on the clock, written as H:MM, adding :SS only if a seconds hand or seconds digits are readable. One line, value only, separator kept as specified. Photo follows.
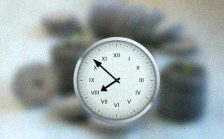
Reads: 7:52
